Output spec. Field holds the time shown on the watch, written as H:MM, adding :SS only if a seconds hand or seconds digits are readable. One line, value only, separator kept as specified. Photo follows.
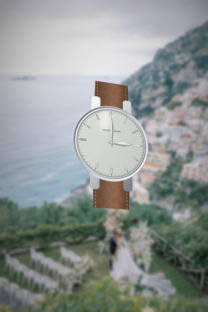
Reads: 3:00
